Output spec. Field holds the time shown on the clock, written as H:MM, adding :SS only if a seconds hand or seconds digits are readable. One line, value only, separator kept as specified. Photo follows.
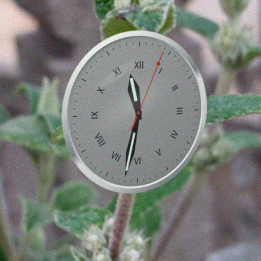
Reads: 11:32:04
